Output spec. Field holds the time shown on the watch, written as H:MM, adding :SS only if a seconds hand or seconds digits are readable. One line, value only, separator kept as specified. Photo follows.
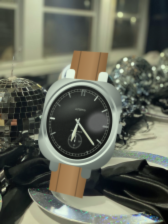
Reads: 6:22
